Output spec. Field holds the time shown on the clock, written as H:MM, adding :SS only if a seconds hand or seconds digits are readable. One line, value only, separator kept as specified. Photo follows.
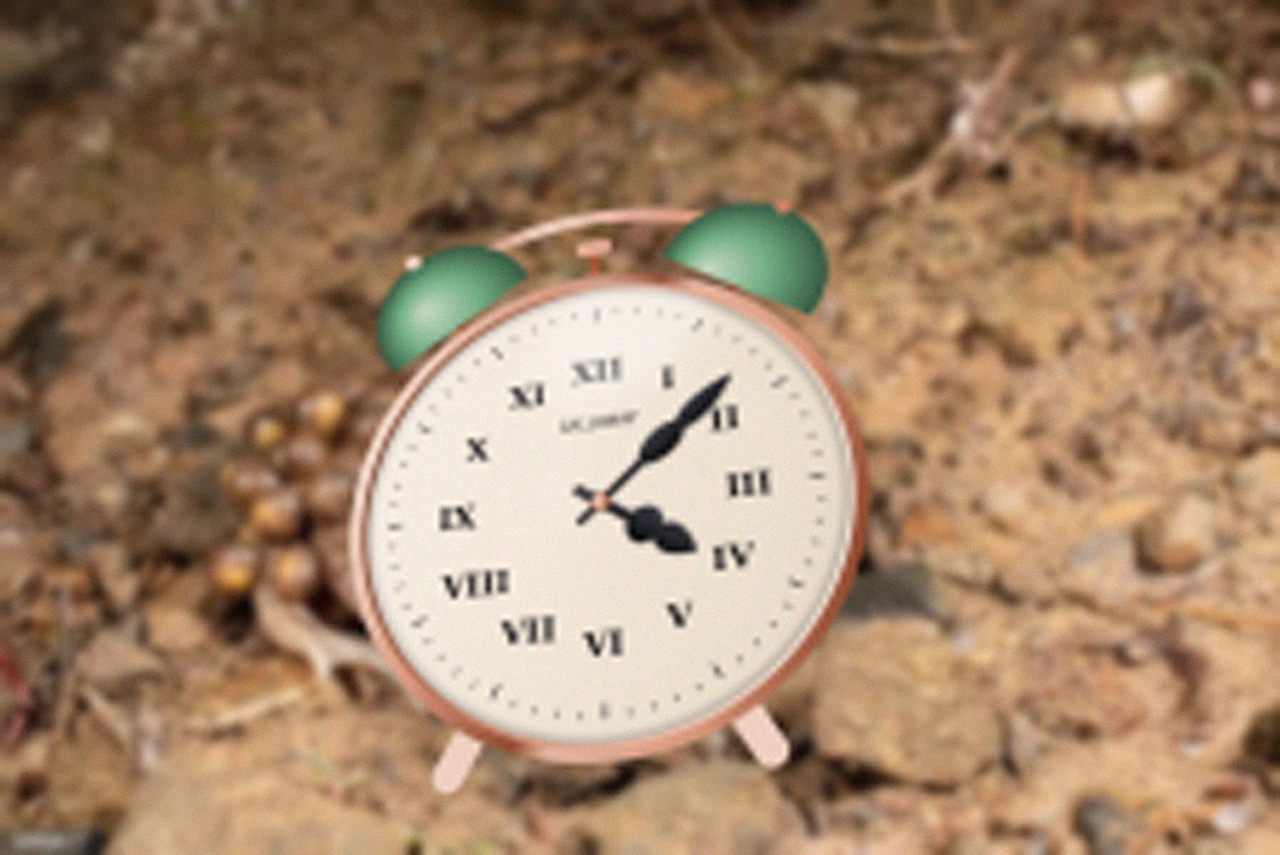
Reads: 4:08
